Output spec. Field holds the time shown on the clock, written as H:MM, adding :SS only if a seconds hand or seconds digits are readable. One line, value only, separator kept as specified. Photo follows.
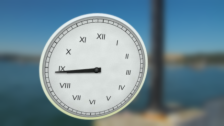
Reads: 8:44
